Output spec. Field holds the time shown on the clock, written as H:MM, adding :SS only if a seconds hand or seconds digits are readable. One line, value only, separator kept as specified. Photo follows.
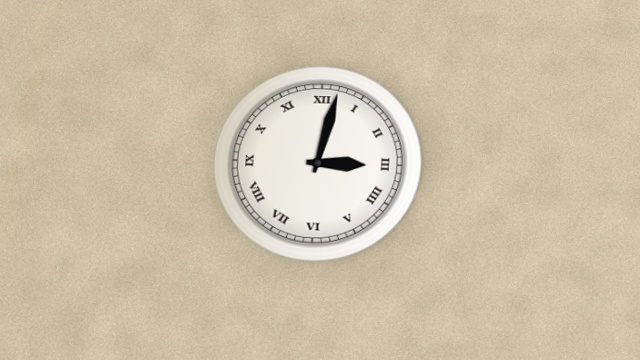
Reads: 3:02
